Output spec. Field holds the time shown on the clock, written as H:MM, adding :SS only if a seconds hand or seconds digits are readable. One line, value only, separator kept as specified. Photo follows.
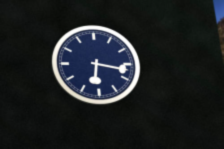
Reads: 6:17
